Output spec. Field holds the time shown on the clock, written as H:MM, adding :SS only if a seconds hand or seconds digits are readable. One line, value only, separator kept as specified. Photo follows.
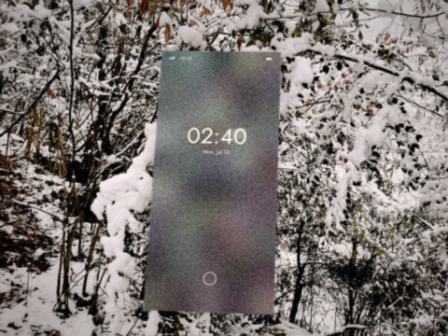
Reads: 2:40
